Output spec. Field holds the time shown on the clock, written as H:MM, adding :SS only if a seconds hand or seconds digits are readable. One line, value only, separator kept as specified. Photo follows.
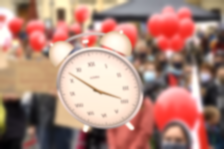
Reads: 3:52
